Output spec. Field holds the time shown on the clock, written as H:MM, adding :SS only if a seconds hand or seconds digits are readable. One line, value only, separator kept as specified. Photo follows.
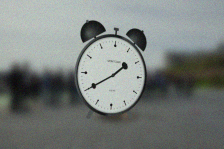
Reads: 1:40
